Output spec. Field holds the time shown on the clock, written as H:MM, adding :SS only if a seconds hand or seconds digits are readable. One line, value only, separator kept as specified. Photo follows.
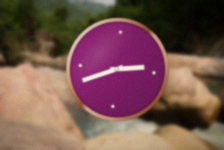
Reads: 2:41
